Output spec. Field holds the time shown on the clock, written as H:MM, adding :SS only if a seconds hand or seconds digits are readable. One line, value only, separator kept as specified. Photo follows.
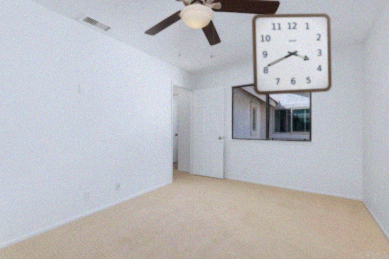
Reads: 3:41
